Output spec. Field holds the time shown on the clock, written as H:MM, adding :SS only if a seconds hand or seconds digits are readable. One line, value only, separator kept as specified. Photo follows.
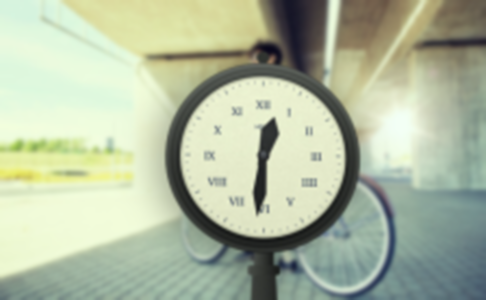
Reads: 12:31
